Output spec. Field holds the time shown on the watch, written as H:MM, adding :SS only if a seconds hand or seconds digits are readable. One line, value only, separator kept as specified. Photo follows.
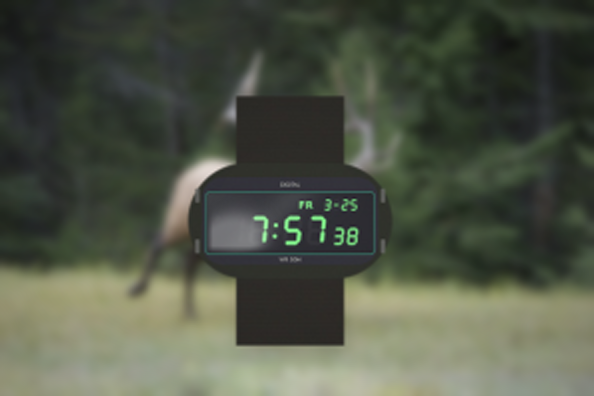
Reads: 7:57:38
